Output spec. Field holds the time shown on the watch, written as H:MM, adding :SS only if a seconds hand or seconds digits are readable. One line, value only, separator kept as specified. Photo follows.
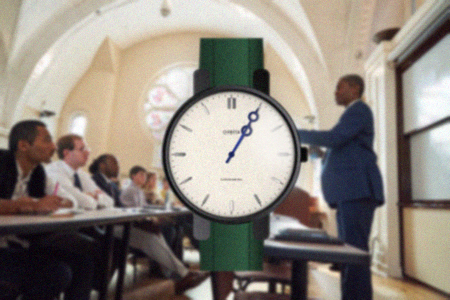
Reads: 1:05
